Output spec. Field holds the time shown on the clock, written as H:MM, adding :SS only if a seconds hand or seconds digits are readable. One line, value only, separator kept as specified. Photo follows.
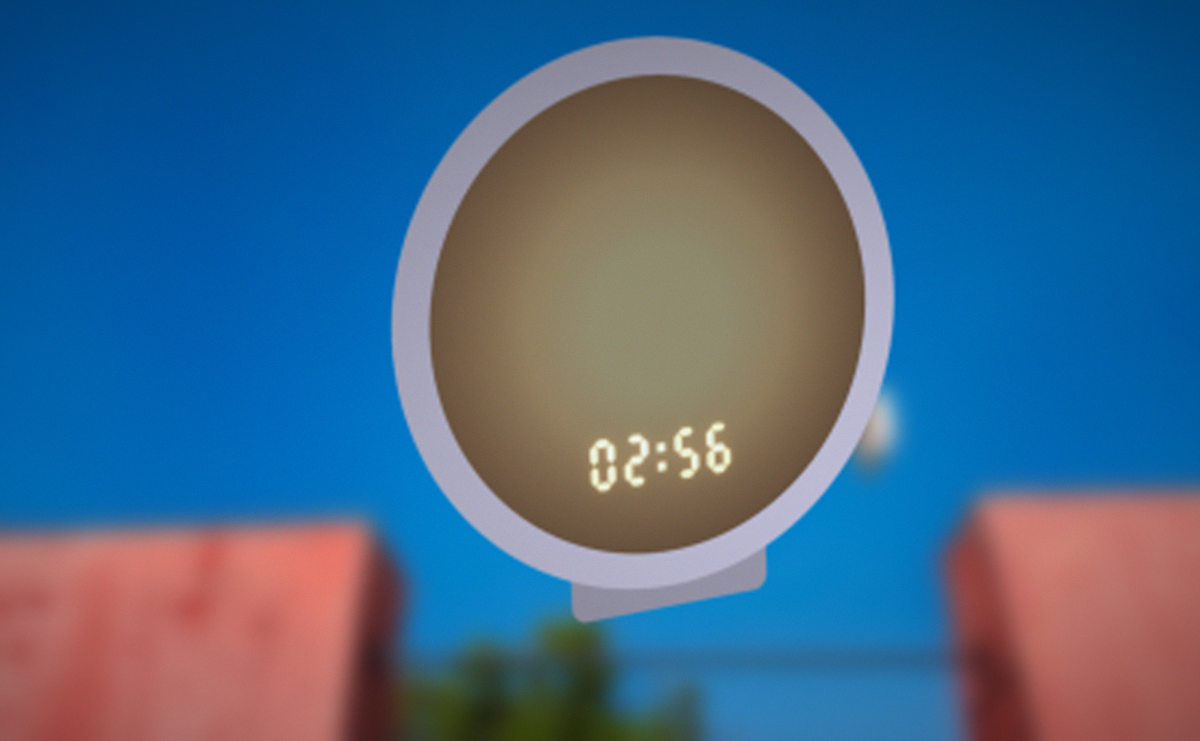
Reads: 2:56
